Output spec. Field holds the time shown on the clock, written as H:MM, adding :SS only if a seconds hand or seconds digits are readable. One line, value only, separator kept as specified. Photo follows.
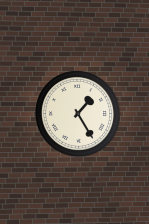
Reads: 1:25
